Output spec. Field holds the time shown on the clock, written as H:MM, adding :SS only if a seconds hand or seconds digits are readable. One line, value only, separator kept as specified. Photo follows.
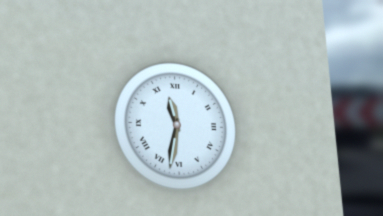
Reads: 11:32
